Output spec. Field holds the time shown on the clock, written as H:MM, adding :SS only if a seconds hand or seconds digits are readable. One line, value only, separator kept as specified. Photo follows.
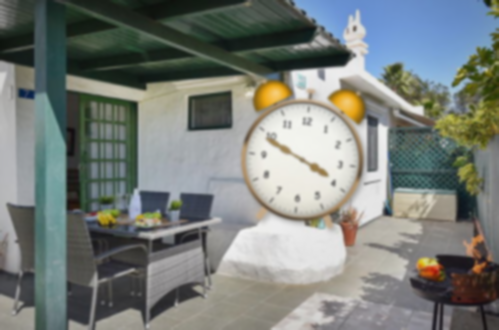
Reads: 3:49
